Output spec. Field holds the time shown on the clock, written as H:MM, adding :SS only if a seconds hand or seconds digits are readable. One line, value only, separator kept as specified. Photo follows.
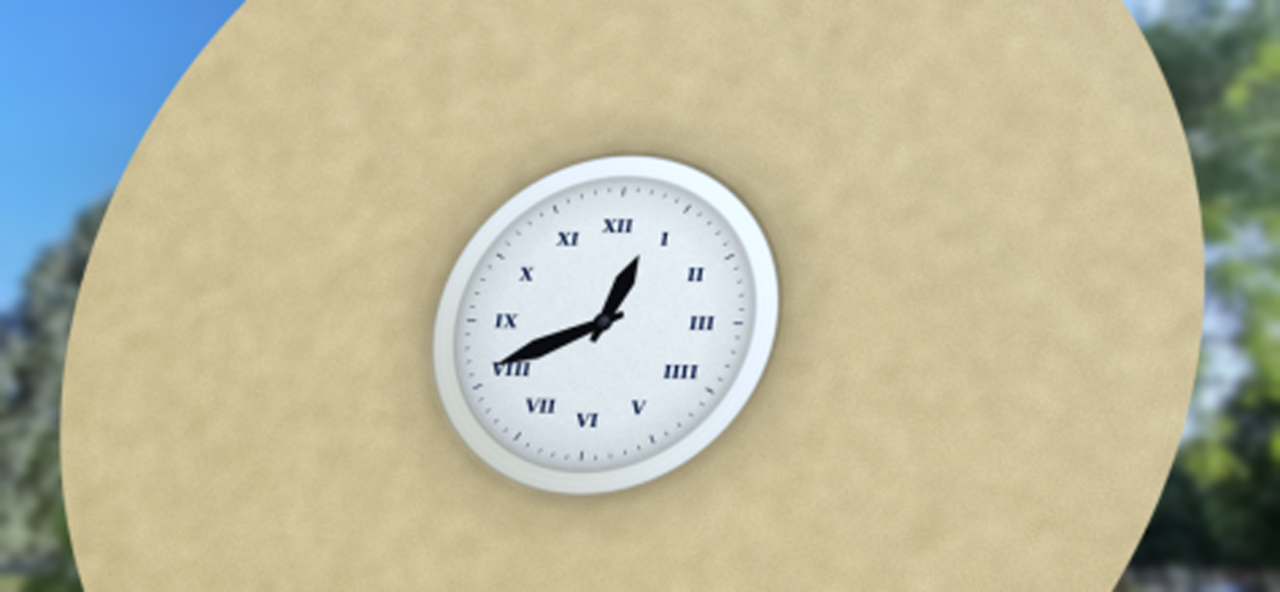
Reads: 12:41
